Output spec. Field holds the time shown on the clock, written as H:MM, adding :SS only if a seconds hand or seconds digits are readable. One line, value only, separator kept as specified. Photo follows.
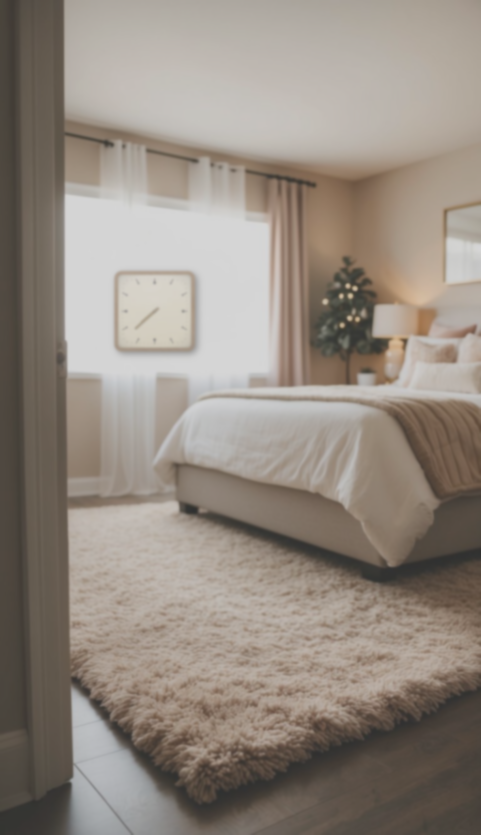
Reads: 7:38
